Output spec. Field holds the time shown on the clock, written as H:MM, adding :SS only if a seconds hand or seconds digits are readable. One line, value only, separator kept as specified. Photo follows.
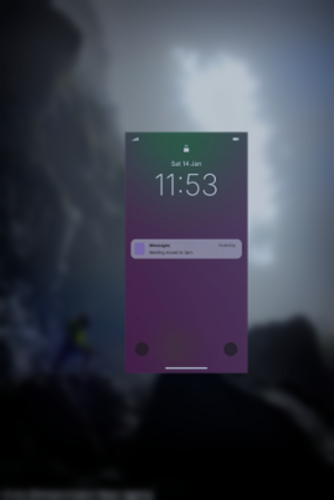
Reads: 11:53
